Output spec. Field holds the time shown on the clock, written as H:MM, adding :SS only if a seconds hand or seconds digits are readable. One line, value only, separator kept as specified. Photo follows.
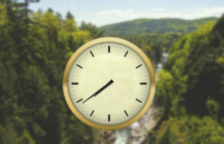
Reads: 7:39
